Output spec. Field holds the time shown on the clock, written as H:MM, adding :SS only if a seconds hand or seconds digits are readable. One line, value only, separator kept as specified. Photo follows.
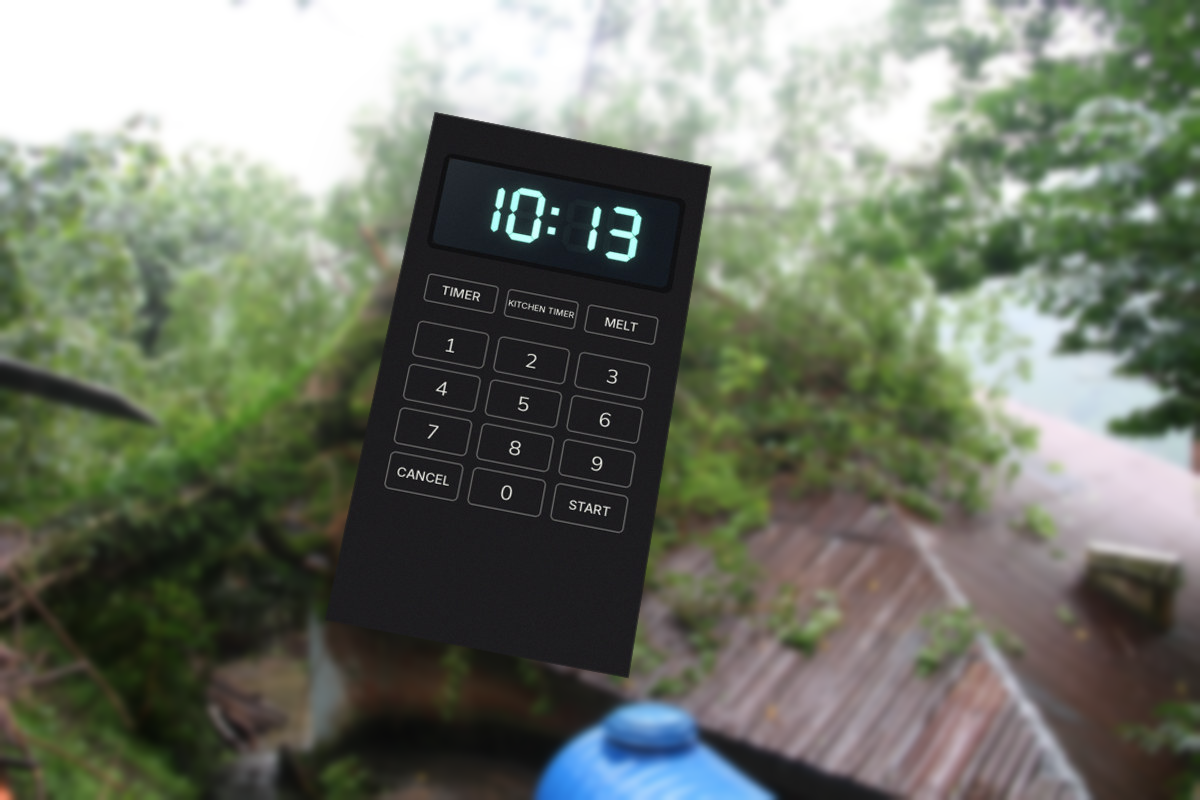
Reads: 10:13
